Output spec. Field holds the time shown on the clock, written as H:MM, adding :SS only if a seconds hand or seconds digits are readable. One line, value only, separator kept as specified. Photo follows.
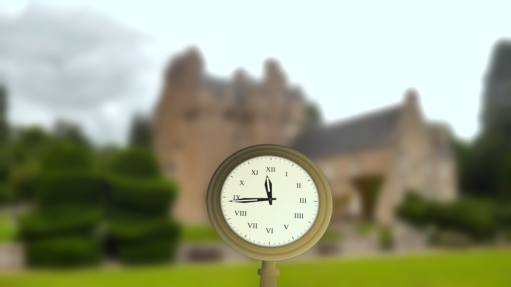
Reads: 11:44
